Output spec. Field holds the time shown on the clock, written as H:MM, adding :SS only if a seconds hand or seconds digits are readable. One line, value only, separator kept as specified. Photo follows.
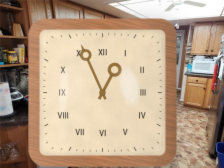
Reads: 12:56
